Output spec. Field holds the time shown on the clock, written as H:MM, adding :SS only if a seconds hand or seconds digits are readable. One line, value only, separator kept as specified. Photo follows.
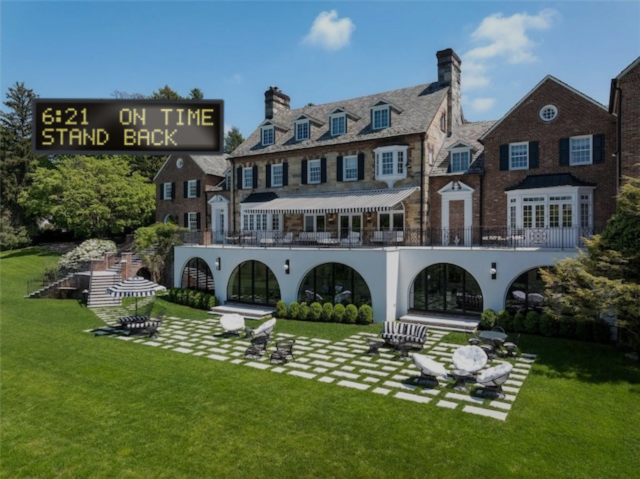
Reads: 6:21
